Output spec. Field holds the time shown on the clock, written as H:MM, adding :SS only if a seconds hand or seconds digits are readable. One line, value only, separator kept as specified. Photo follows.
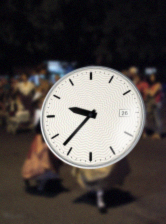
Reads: 9:37
